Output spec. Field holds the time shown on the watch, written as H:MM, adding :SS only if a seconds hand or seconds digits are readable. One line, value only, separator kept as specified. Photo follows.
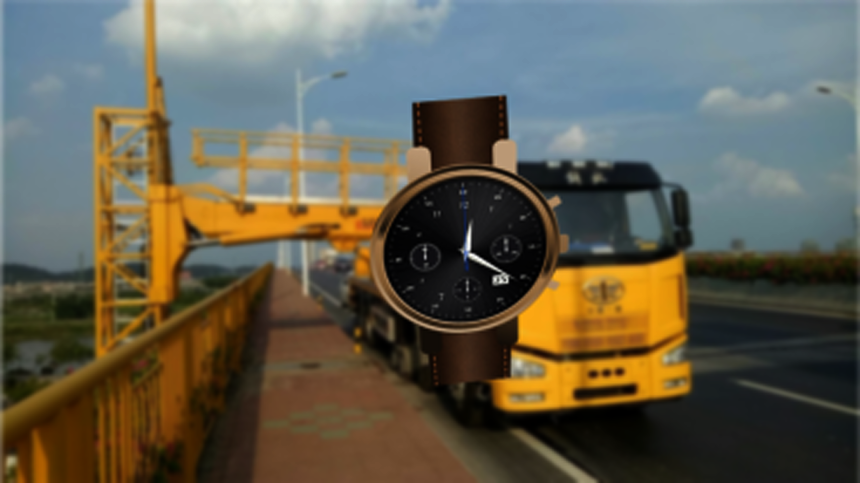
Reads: 12:21
